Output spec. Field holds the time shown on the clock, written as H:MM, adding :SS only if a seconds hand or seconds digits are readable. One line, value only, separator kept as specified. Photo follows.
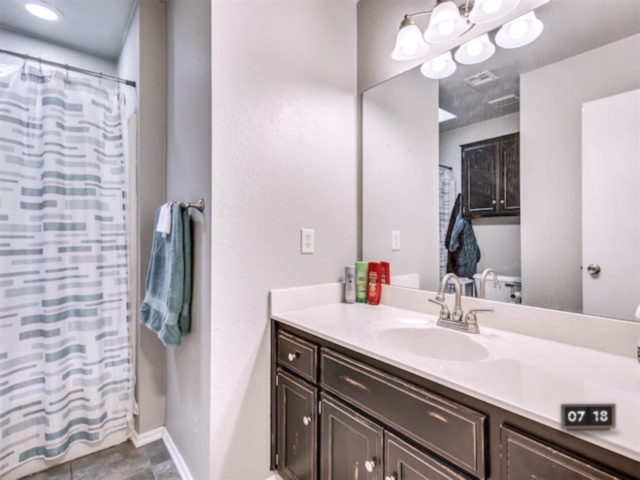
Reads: 7:18
